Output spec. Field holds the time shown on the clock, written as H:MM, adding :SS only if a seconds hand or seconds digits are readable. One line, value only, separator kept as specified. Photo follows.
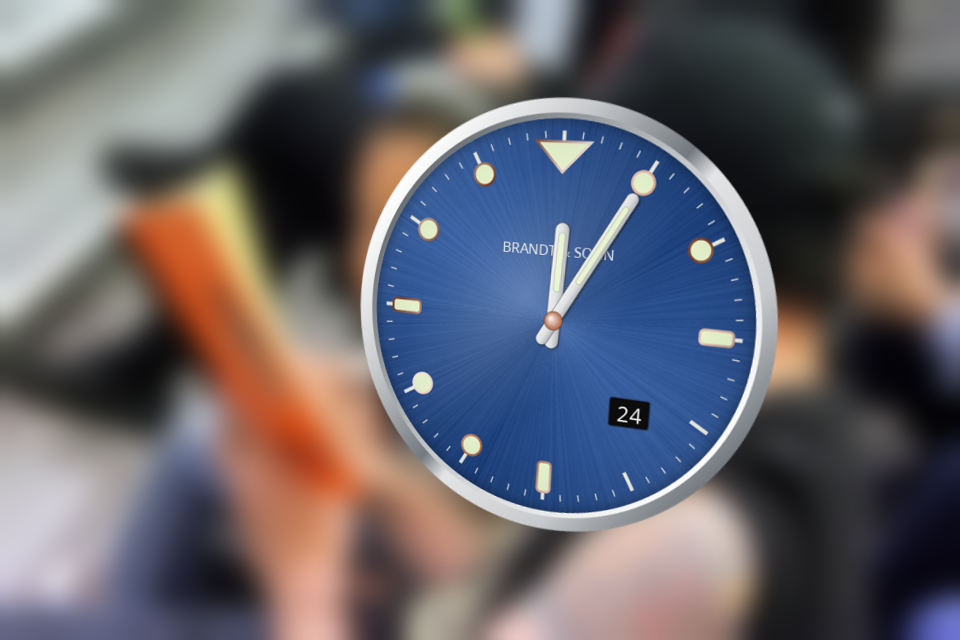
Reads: 12:05
